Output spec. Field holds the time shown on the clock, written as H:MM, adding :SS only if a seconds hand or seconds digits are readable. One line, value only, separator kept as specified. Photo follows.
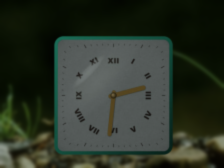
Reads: 2:31
